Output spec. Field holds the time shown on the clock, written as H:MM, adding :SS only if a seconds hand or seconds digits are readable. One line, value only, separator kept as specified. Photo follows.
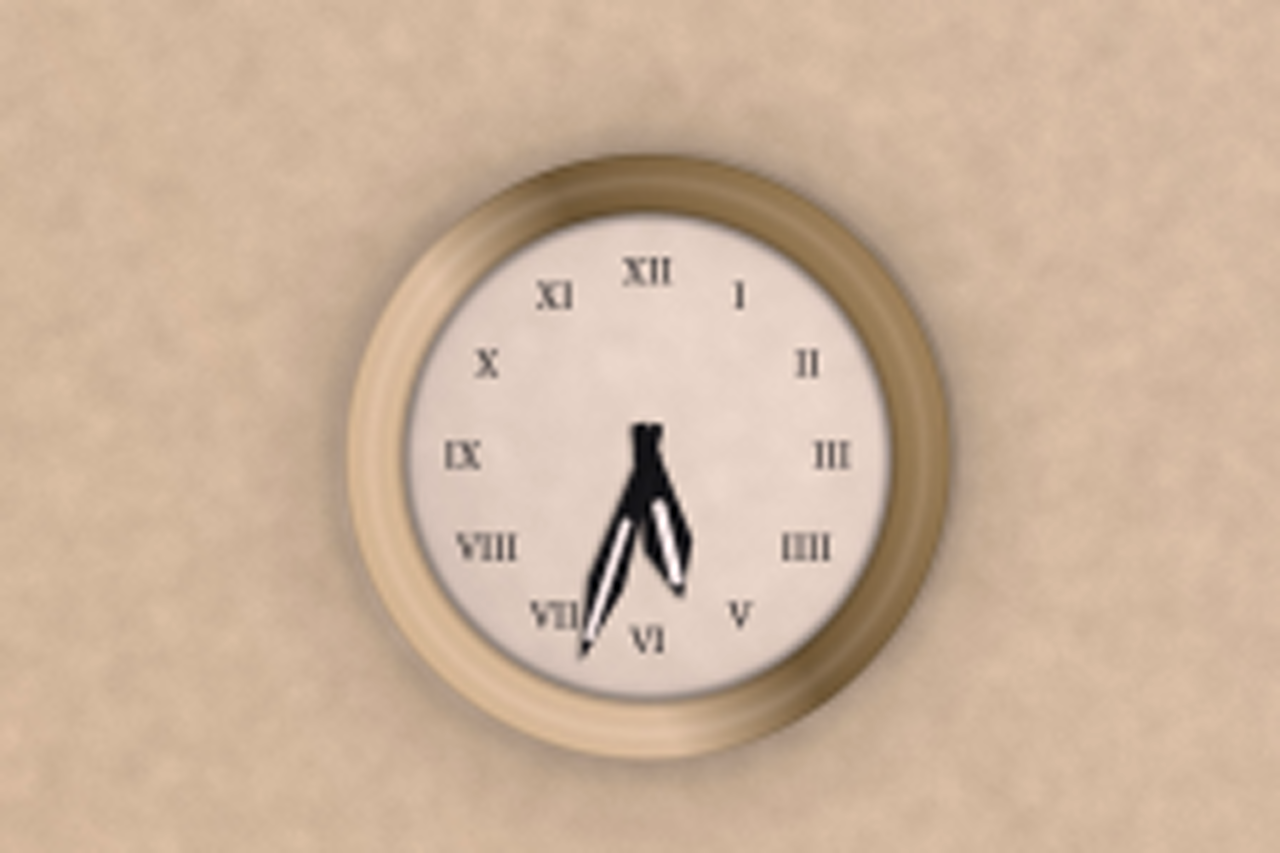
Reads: 5:33
